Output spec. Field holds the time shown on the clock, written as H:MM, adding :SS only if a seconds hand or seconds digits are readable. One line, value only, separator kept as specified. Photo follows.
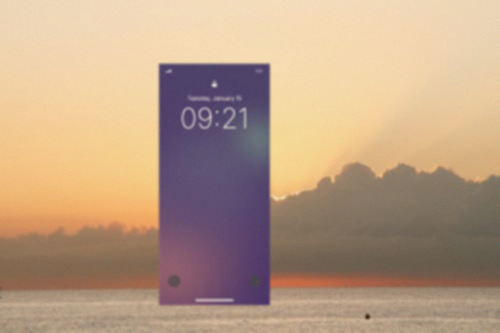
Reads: 9:21
